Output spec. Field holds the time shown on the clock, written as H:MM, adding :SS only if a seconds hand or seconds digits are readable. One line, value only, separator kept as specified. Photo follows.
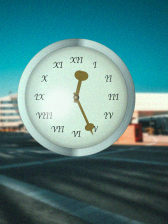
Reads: 12:26
